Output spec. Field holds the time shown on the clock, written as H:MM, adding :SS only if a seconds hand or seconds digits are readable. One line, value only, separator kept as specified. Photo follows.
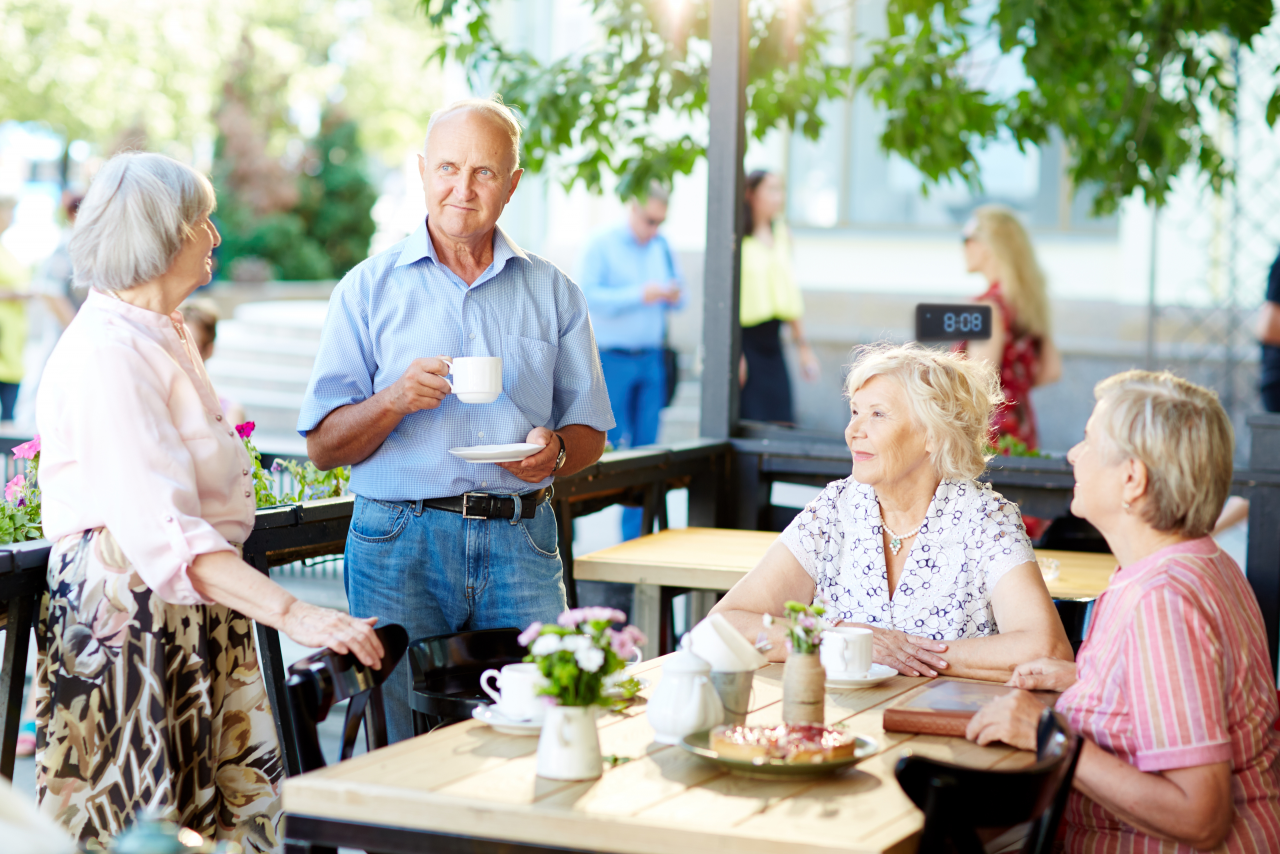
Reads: 8:08
